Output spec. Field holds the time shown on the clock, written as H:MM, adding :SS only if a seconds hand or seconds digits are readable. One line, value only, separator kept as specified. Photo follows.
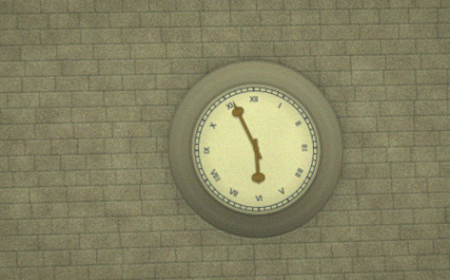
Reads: 5:56
